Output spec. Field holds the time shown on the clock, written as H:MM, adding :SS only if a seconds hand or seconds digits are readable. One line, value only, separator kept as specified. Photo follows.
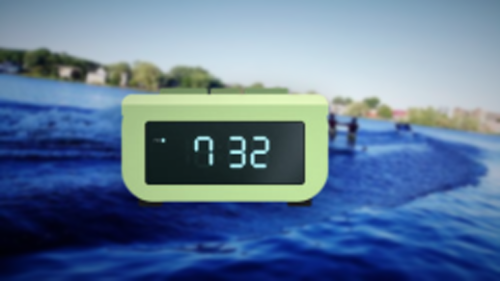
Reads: 7:32
